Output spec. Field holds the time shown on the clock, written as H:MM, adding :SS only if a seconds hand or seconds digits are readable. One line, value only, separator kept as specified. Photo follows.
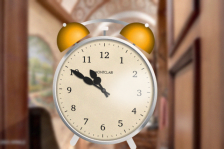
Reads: 10:50
